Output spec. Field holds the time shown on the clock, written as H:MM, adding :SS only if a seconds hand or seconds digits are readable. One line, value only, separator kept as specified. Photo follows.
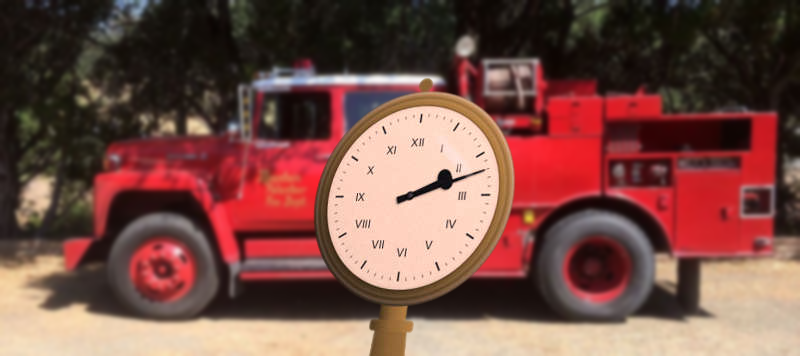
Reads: 2:12
